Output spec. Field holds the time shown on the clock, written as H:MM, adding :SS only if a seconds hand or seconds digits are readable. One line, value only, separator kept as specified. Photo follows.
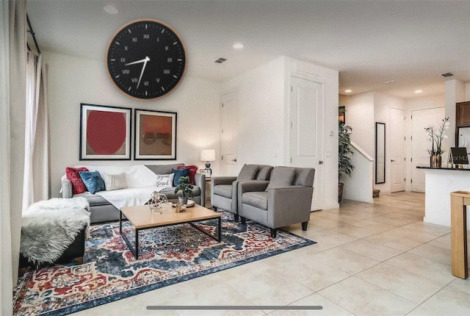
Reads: 8:33
